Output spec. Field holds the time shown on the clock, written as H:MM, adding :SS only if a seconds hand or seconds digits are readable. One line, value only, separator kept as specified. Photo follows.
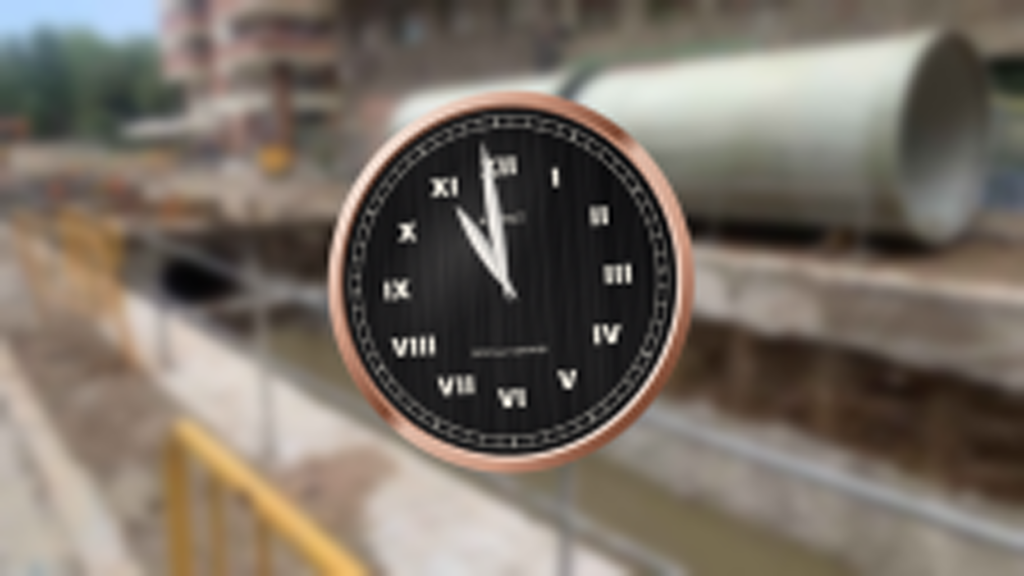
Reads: 10:59
